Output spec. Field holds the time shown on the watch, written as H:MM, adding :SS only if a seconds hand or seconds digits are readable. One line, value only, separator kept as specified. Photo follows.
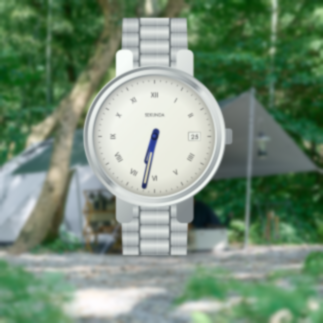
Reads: 6:32
